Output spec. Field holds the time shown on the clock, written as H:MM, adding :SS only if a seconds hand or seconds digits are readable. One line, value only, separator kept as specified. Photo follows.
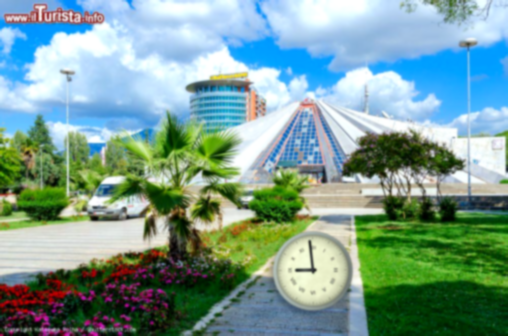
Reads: 8:59
